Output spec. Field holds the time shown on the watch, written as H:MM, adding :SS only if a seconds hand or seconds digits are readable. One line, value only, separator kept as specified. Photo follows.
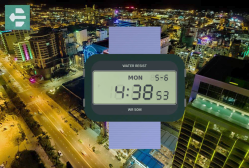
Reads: 4:38:53
